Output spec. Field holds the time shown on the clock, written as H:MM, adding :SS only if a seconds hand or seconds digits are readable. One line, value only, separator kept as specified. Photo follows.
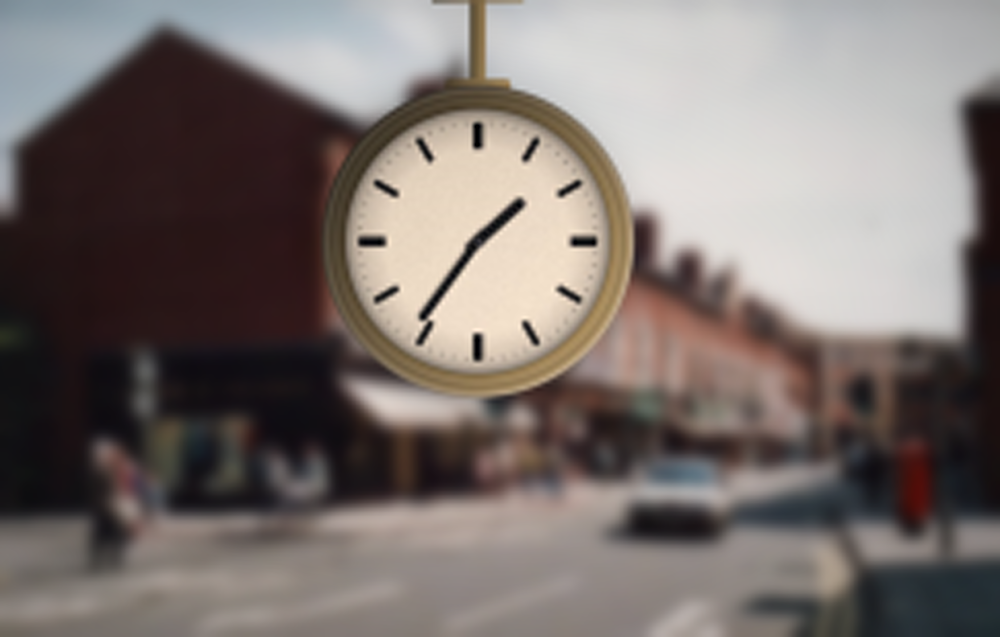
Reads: 1:36
